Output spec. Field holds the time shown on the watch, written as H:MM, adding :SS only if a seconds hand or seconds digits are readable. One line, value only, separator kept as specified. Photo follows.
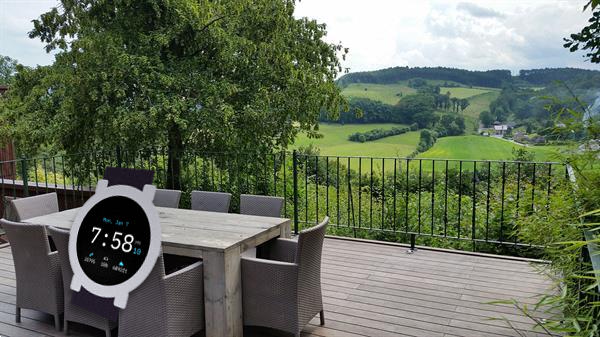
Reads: 7:58
